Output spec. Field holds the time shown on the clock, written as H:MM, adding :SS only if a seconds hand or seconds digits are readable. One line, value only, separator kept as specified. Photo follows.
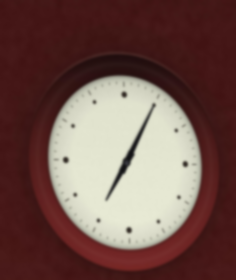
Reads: 7:05
